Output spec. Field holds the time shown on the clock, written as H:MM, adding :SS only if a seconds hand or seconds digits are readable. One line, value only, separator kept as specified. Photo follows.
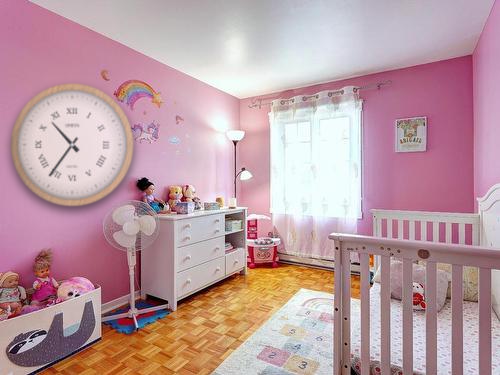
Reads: 10:36
